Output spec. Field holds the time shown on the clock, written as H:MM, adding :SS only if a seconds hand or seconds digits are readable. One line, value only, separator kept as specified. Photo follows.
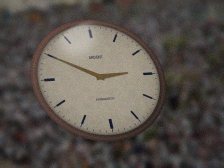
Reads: 2:50
